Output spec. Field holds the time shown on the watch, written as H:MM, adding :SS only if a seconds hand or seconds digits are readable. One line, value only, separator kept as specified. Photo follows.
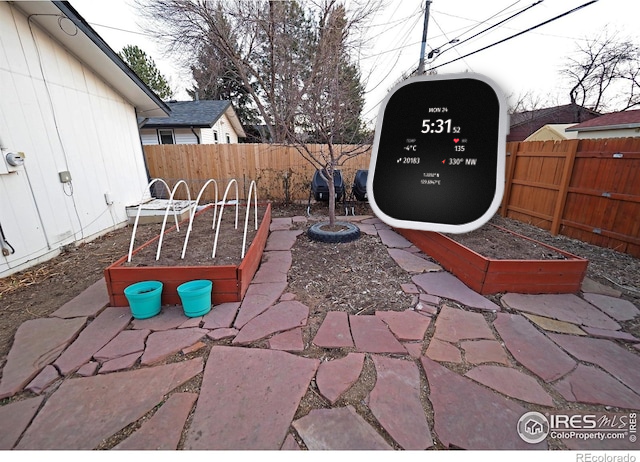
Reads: 5:31:52
